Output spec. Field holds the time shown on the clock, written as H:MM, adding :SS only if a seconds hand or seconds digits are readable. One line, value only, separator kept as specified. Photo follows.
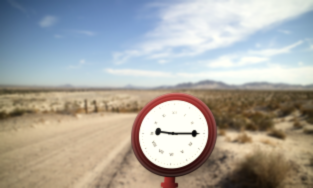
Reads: 9:15
